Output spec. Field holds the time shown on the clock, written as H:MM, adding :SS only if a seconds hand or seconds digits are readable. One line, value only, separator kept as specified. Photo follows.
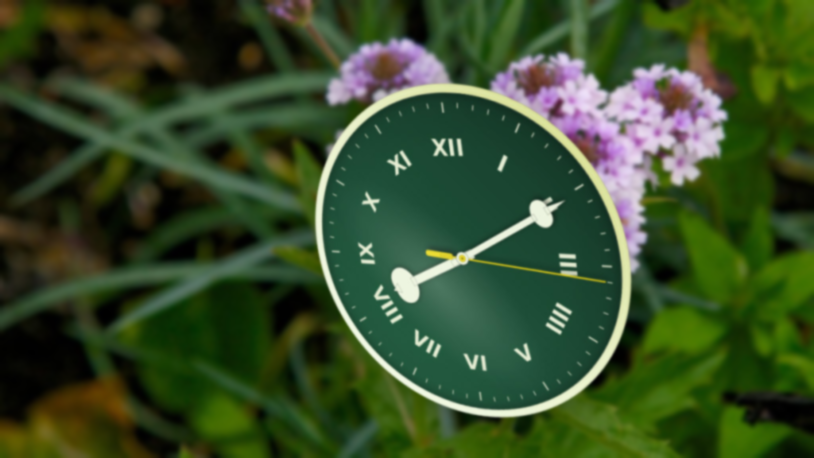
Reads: 8:10:16
